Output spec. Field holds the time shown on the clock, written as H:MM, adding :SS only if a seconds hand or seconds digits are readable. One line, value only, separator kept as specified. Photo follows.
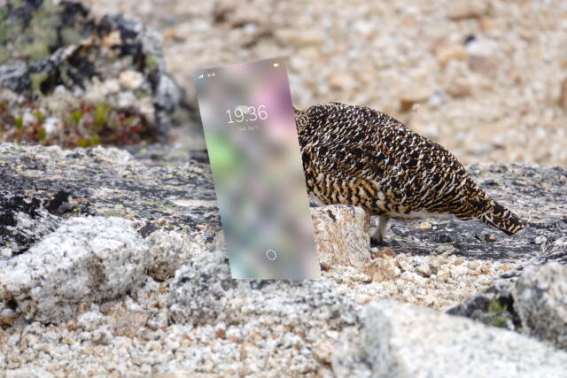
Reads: 19:36
